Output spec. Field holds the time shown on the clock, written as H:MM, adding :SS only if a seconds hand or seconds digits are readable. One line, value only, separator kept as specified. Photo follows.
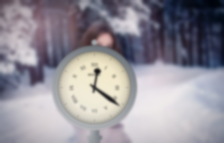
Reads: 12:21
